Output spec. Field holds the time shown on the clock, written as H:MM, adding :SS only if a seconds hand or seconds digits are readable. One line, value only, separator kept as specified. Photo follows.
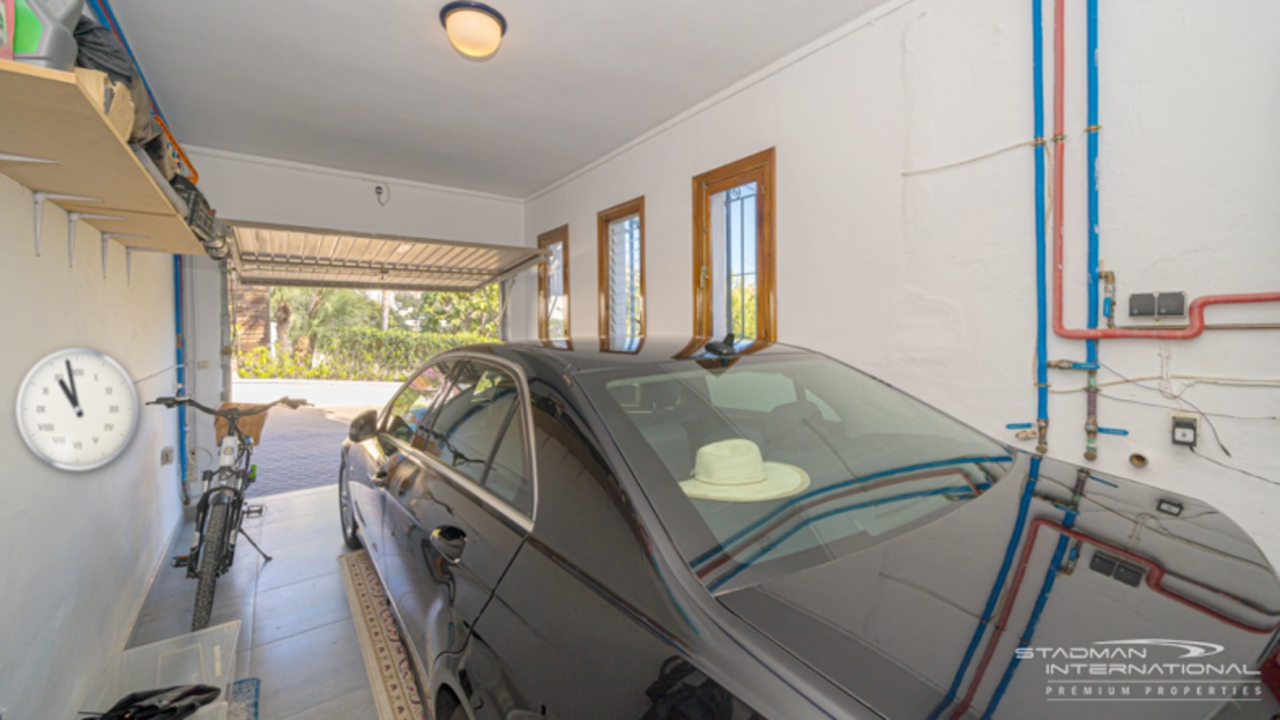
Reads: 10:58
